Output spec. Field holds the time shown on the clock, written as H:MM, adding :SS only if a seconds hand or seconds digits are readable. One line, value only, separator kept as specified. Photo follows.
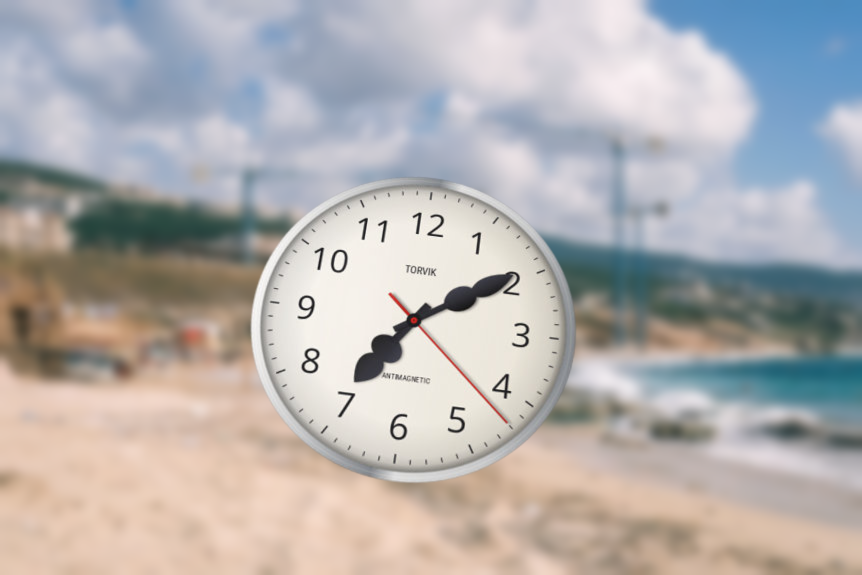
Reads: 7:09:22
